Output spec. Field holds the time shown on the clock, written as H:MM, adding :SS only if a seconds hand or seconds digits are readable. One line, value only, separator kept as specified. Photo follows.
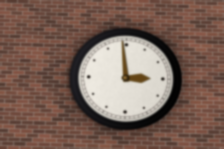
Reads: 2:59
